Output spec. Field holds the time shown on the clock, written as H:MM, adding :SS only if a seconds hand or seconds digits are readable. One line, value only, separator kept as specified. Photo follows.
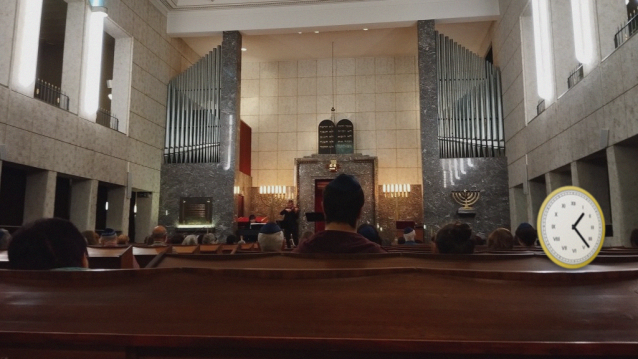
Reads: 1:23
